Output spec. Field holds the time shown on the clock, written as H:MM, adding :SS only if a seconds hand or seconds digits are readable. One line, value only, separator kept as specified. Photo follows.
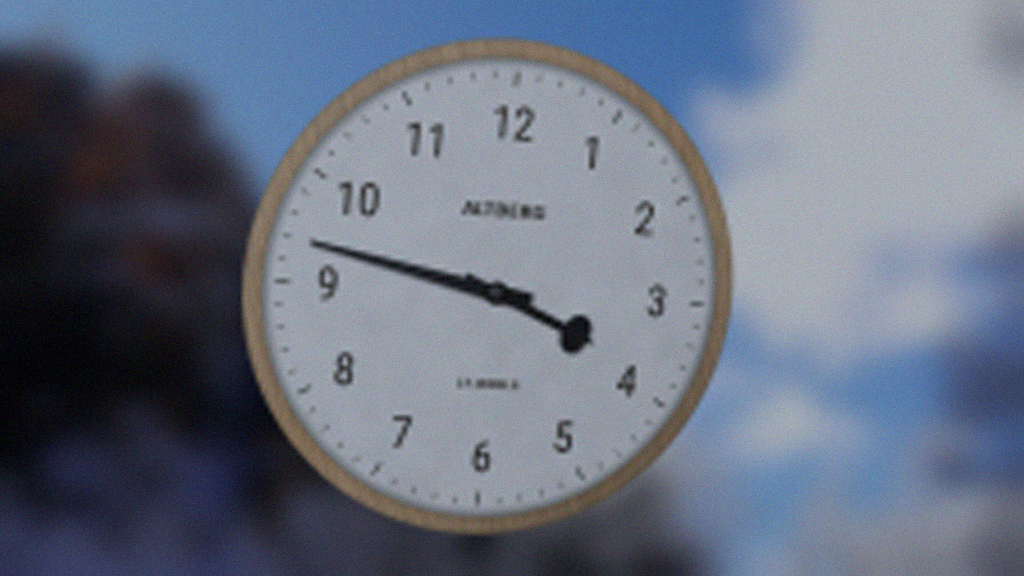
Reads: 3:47
